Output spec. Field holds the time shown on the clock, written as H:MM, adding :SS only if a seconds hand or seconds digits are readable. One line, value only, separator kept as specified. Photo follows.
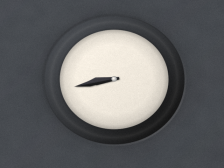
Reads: 8:43
